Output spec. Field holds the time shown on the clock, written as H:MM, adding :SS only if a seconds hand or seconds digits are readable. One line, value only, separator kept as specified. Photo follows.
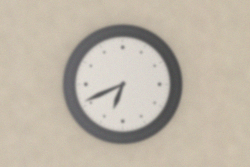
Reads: 6:41
